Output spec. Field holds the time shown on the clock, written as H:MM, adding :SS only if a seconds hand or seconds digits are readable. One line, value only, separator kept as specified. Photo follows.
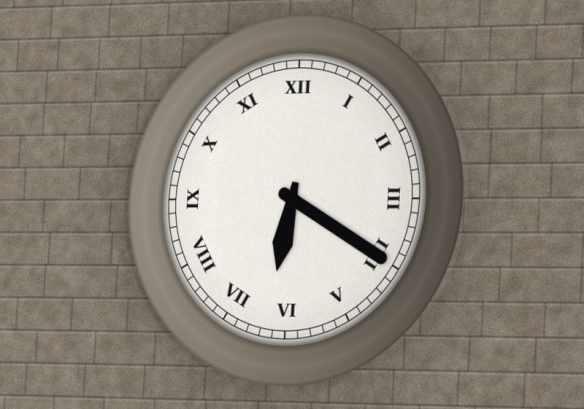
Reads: 6:20
